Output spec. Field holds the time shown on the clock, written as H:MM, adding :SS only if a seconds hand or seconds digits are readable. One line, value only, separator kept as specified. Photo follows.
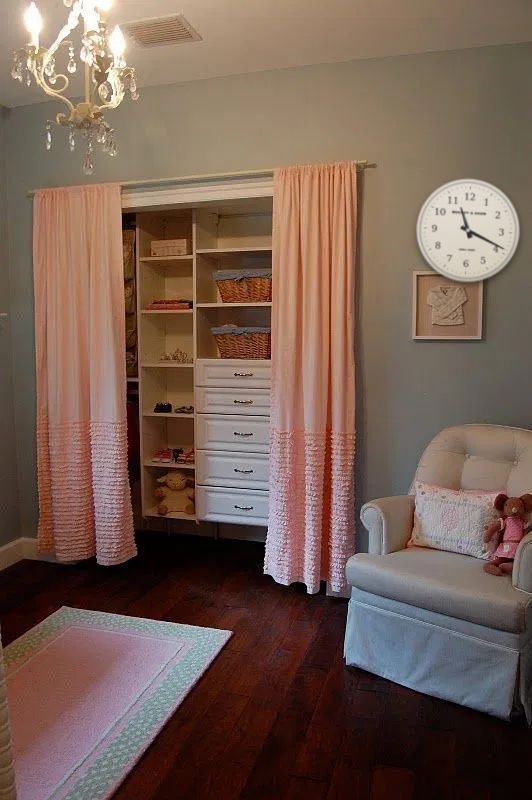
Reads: 11:19
